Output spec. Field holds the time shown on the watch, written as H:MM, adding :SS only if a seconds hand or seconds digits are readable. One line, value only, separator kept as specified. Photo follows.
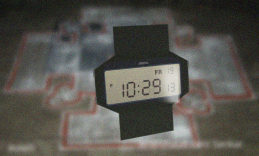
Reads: 10:29:13
